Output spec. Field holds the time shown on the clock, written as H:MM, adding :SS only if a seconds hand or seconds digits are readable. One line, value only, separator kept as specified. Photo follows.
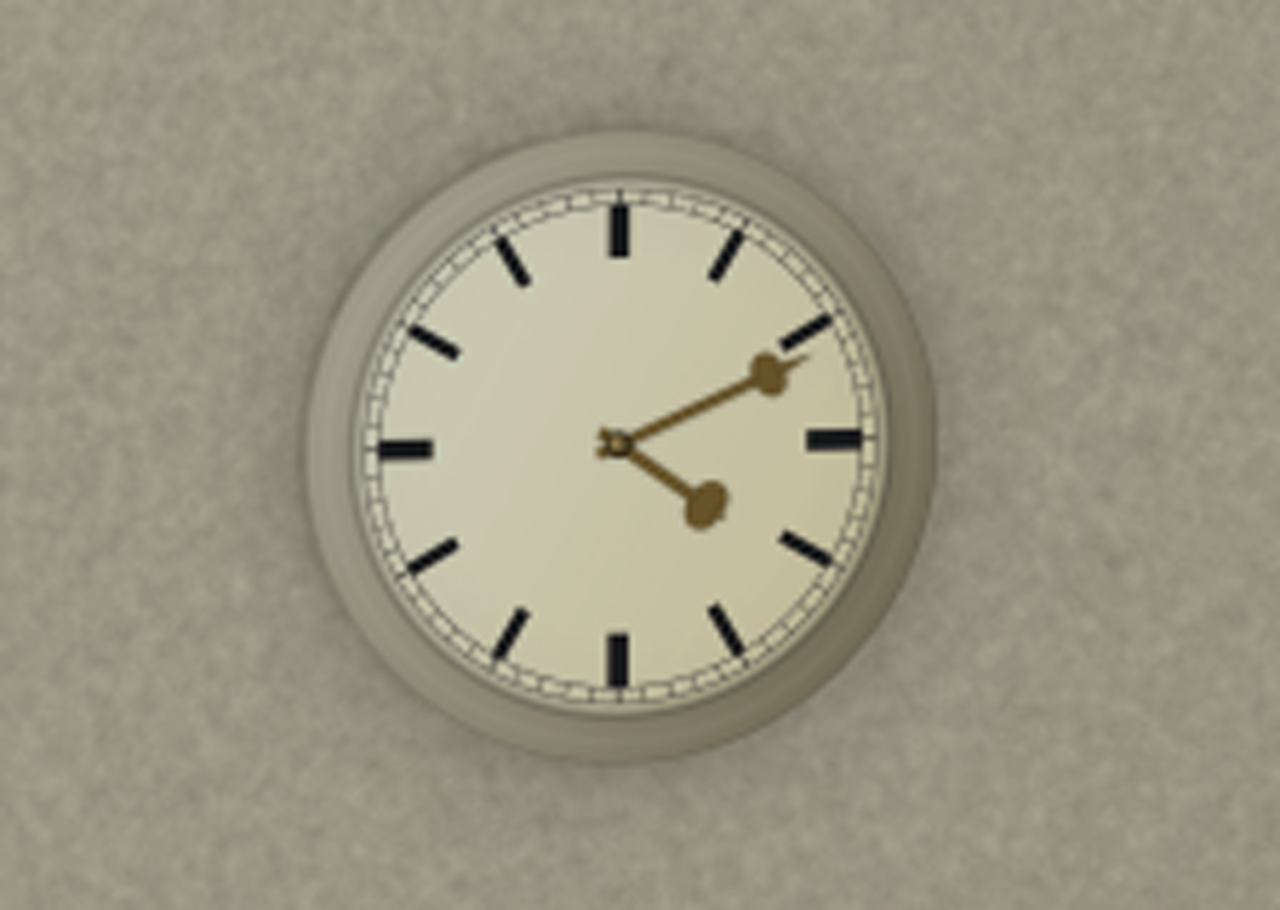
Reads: 4:11
